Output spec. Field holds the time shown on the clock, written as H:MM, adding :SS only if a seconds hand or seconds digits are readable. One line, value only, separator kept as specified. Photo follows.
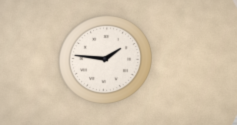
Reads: 1:46
